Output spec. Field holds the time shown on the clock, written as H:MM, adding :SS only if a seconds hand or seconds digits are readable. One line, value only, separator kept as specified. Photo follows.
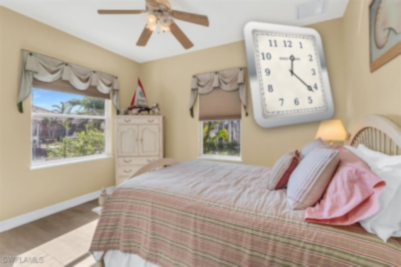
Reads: 12:22
